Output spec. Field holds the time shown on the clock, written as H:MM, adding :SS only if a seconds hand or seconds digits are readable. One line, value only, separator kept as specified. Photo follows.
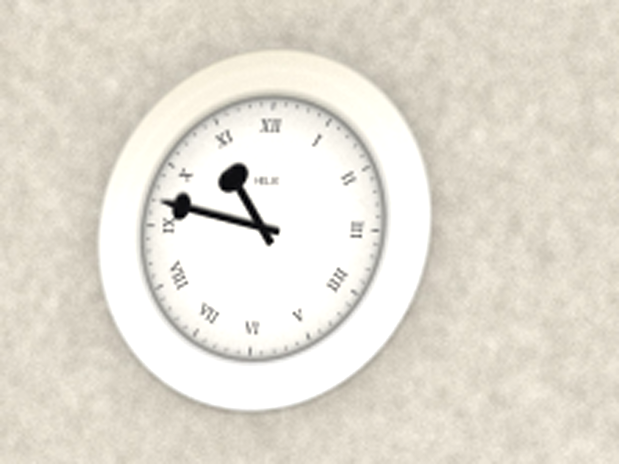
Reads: 10:47
